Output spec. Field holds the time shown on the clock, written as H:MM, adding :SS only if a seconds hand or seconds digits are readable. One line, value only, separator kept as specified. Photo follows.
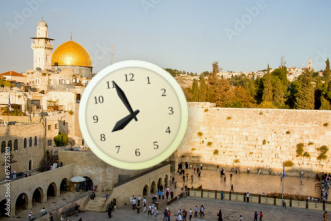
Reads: 7:56
